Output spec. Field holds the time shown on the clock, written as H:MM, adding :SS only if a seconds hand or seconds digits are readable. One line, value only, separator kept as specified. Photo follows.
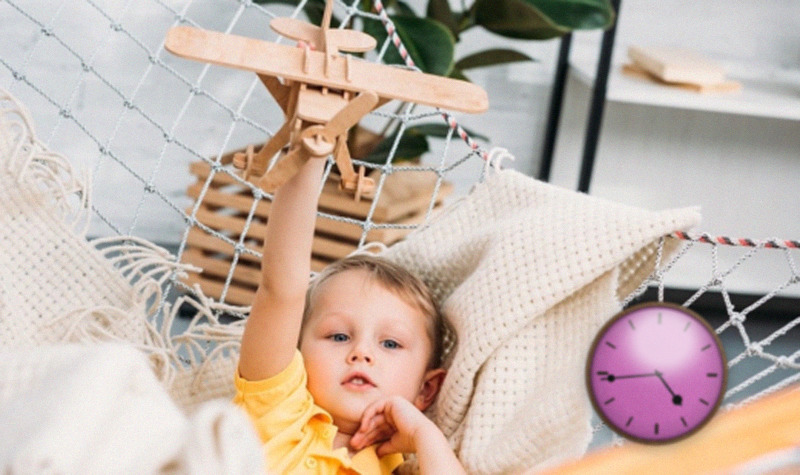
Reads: 4:44
